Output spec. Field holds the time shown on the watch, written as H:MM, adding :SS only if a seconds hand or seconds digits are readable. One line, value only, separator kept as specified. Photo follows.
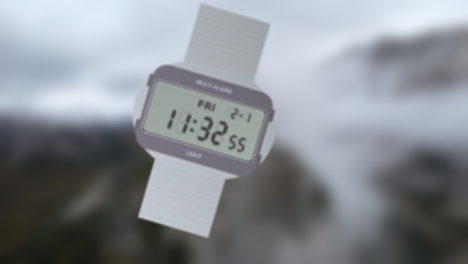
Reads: 11:32:55
